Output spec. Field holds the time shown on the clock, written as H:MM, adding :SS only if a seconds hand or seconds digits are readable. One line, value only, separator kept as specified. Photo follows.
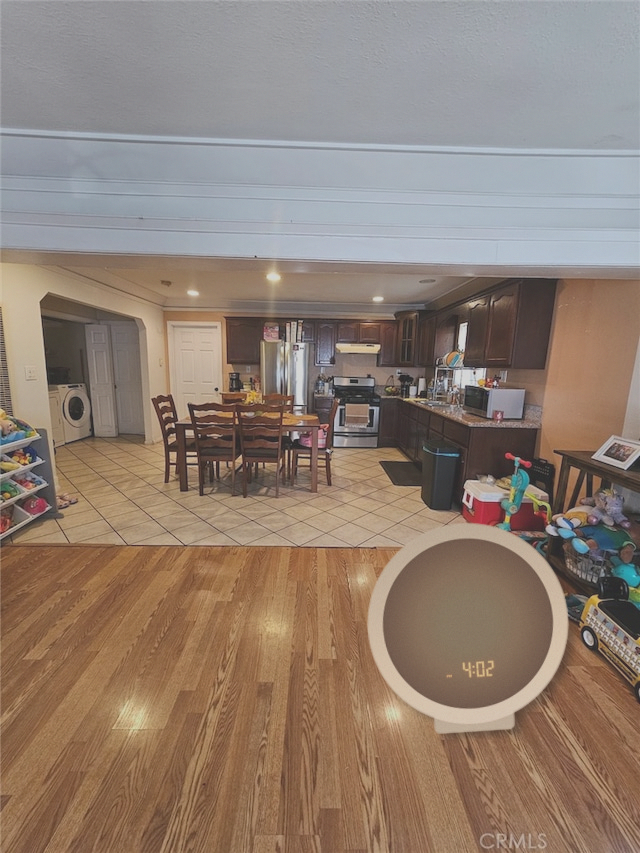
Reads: 4:02
